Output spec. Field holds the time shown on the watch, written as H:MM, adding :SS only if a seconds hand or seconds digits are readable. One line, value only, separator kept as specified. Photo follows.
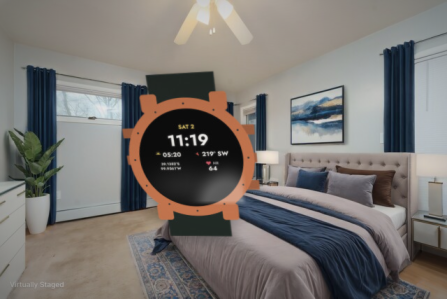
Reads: 11:19
